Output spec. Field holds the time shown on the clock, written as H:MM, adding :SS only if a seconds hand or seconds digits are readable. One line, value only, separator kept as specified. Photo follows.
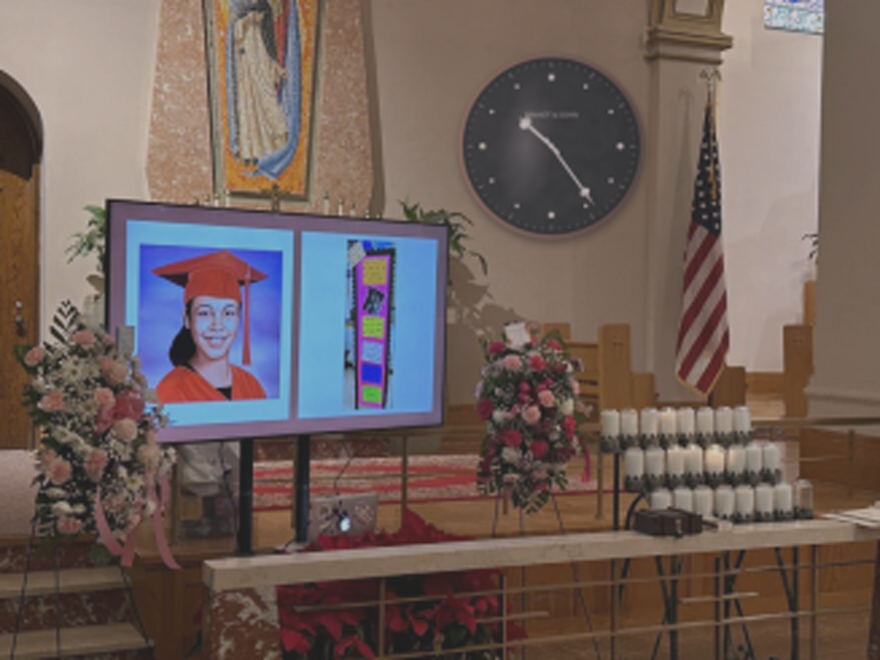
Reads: 10:24
